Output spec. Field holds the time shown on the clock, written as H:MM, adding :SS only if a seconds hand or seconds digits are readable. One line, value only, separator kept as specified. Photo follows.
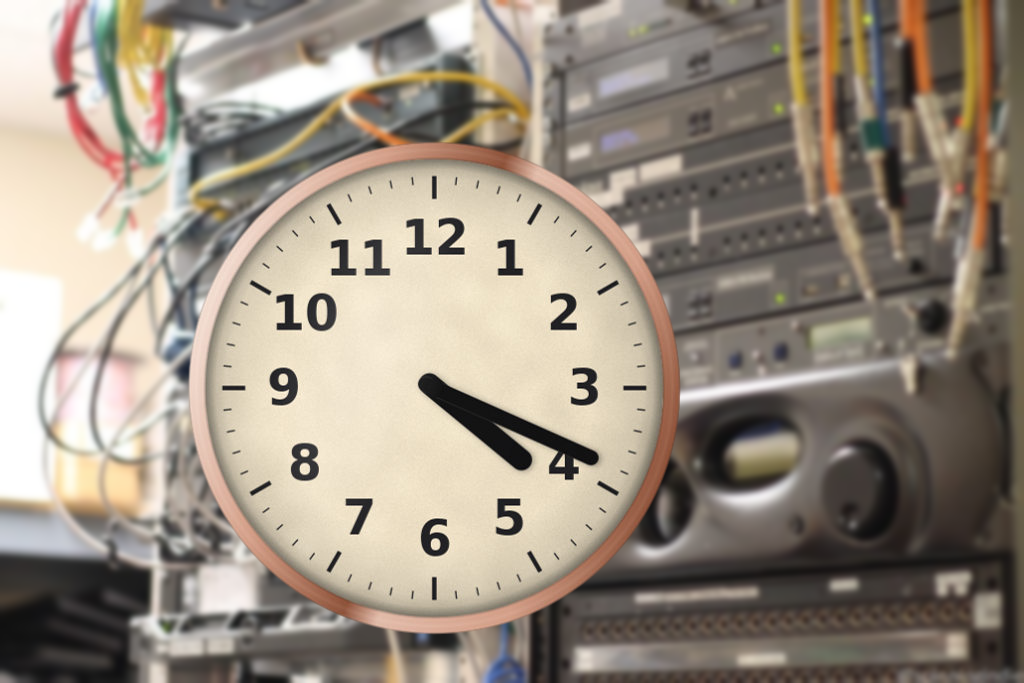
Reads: 4:19
